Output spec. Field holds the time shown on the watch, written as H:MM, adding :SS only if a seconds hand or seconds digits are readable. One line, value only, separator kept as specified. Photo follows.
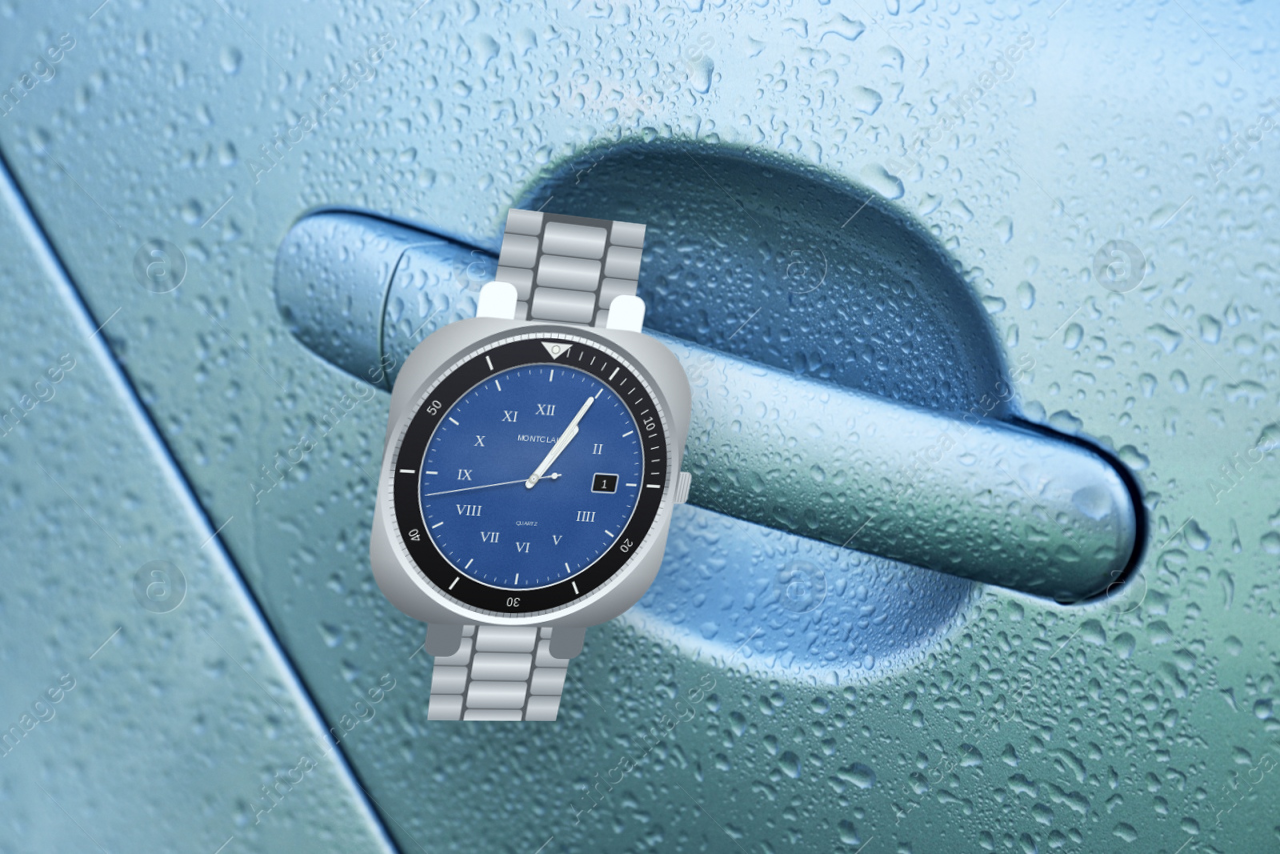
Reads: 1:04:43
